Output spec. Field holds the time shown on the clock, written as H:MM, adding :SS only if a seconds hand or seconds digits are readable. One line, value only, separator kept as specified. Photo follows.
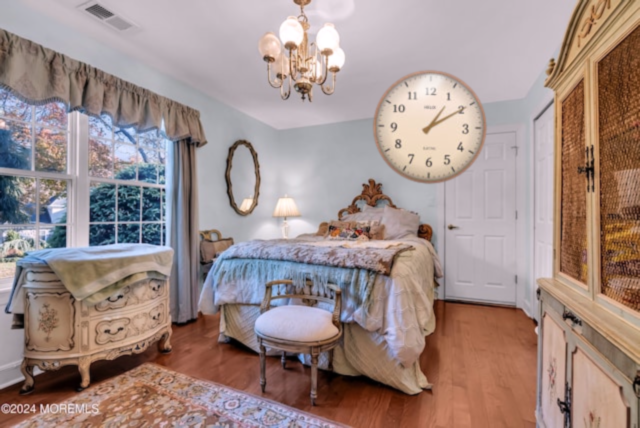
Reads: 1:10
